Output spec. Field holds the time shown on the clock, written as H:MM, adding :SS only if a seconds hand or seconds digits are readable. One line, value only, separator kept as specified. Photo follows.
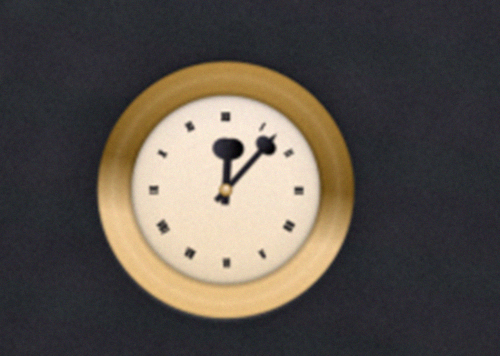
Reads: 12:07
